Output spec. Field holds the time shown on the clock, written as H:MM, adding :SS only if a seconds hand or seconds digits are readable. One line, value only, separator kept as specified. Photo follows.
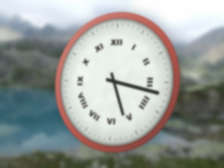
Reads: 5:17
